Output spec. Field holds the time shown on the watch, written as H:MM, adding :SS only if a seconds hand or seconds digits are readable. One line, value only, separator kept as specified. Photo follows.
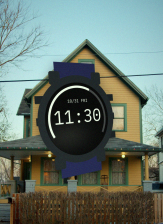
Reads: 11:30
